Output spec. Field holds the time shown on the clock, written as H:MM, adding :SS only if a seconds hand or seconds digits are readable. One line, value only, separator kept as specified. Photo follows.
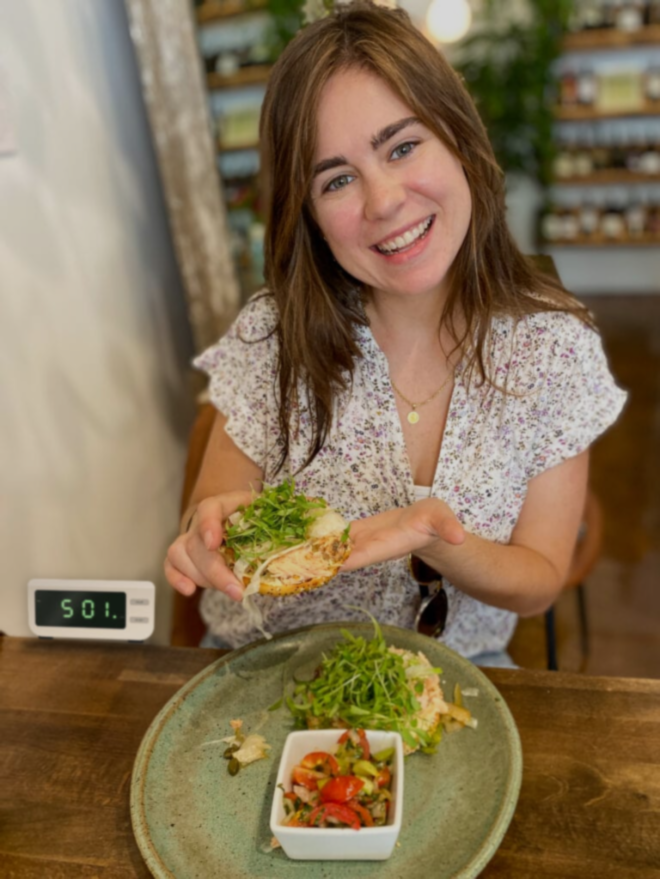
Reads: 5:01
